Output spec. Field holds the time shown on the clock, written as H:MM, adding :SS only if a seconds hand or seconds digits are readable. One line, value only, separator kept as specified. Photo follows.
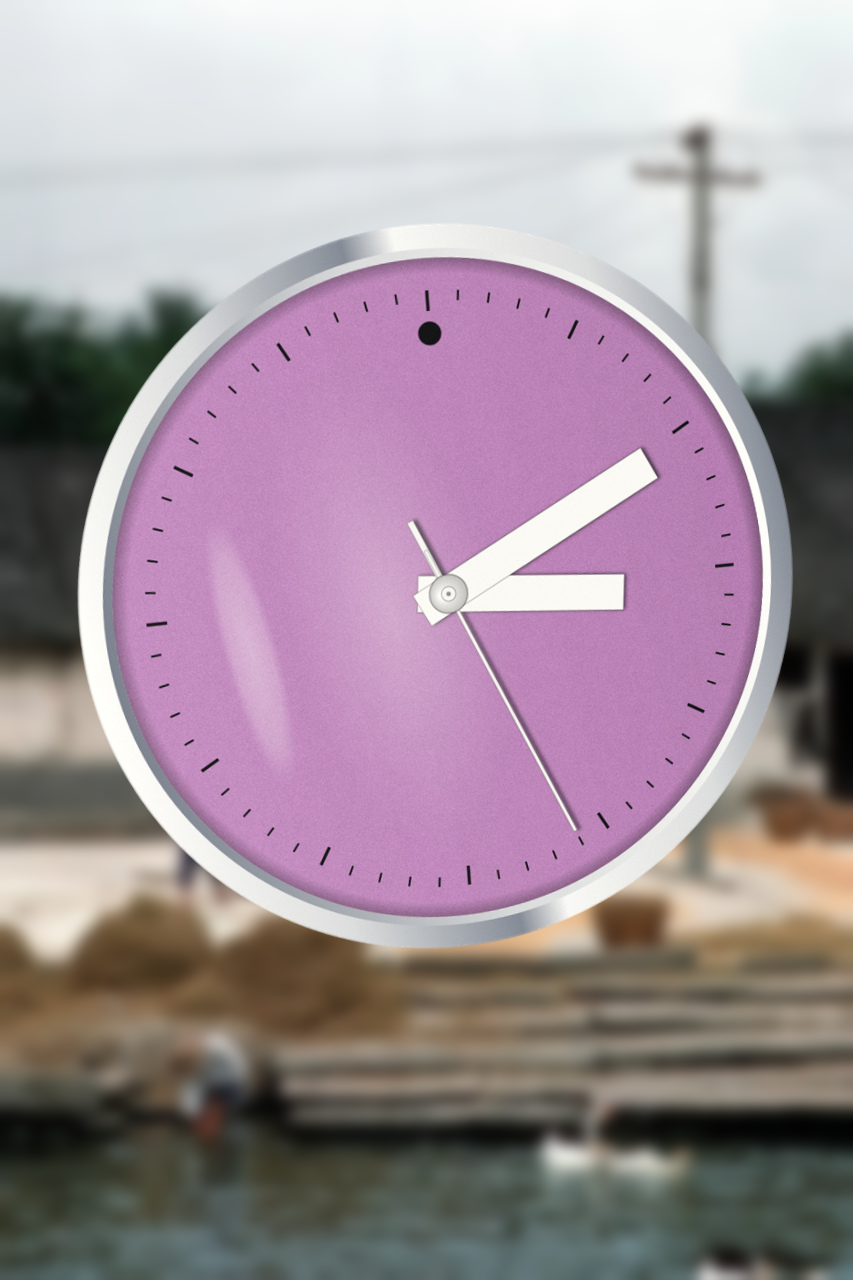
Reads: 3:10:26
